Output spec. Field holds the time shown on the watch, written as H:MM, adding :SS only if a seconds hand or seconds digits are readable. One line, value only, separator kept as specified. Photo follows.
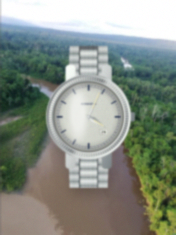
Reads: 4:04
